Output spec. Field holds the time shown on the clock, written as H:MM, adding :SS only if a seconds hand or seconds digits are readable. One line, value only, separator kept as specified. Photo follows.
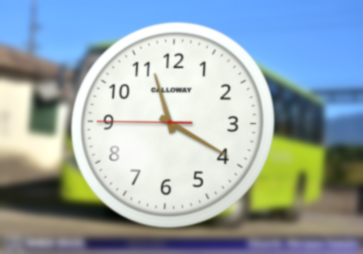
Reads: 11:19:45
